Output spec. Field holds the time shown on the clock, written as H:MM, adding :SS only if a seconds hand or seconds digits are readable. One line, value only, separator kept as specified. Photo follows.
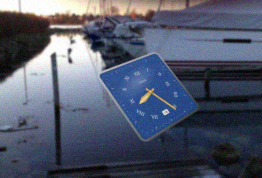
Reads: 8:26
